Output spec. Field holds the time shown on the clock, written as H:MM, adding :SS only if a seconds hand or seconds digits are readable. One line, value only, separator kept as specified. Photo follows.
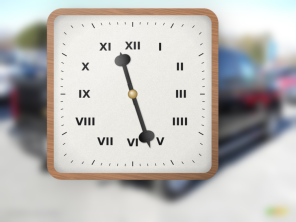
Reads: 11:27
